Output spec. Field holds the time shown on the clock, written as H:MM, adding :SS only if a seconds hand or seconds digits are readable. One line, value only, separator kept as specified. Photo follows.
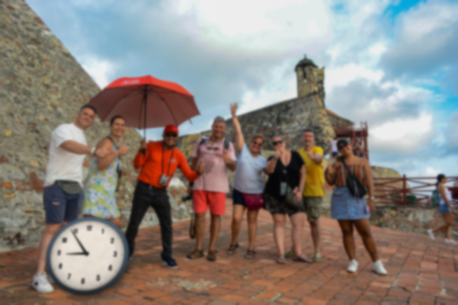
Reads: 8:54
